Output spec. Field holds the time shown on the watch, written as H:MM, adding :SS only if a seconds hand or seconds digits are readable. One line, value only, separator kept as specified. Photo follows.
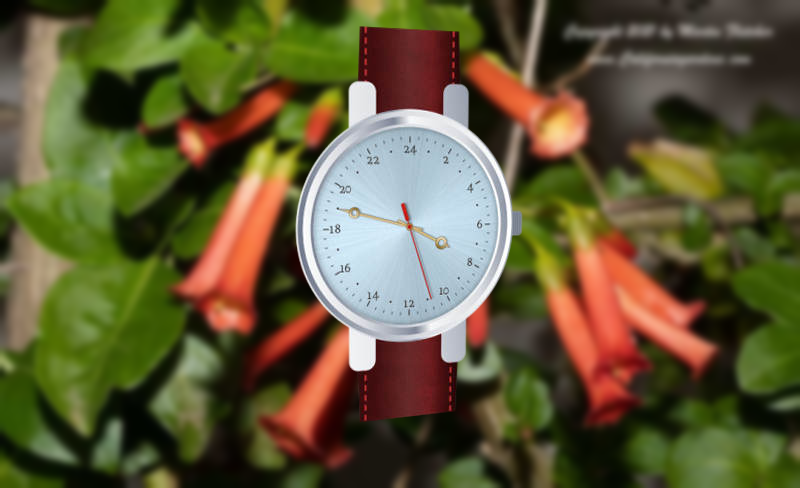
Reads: 7:47:27
